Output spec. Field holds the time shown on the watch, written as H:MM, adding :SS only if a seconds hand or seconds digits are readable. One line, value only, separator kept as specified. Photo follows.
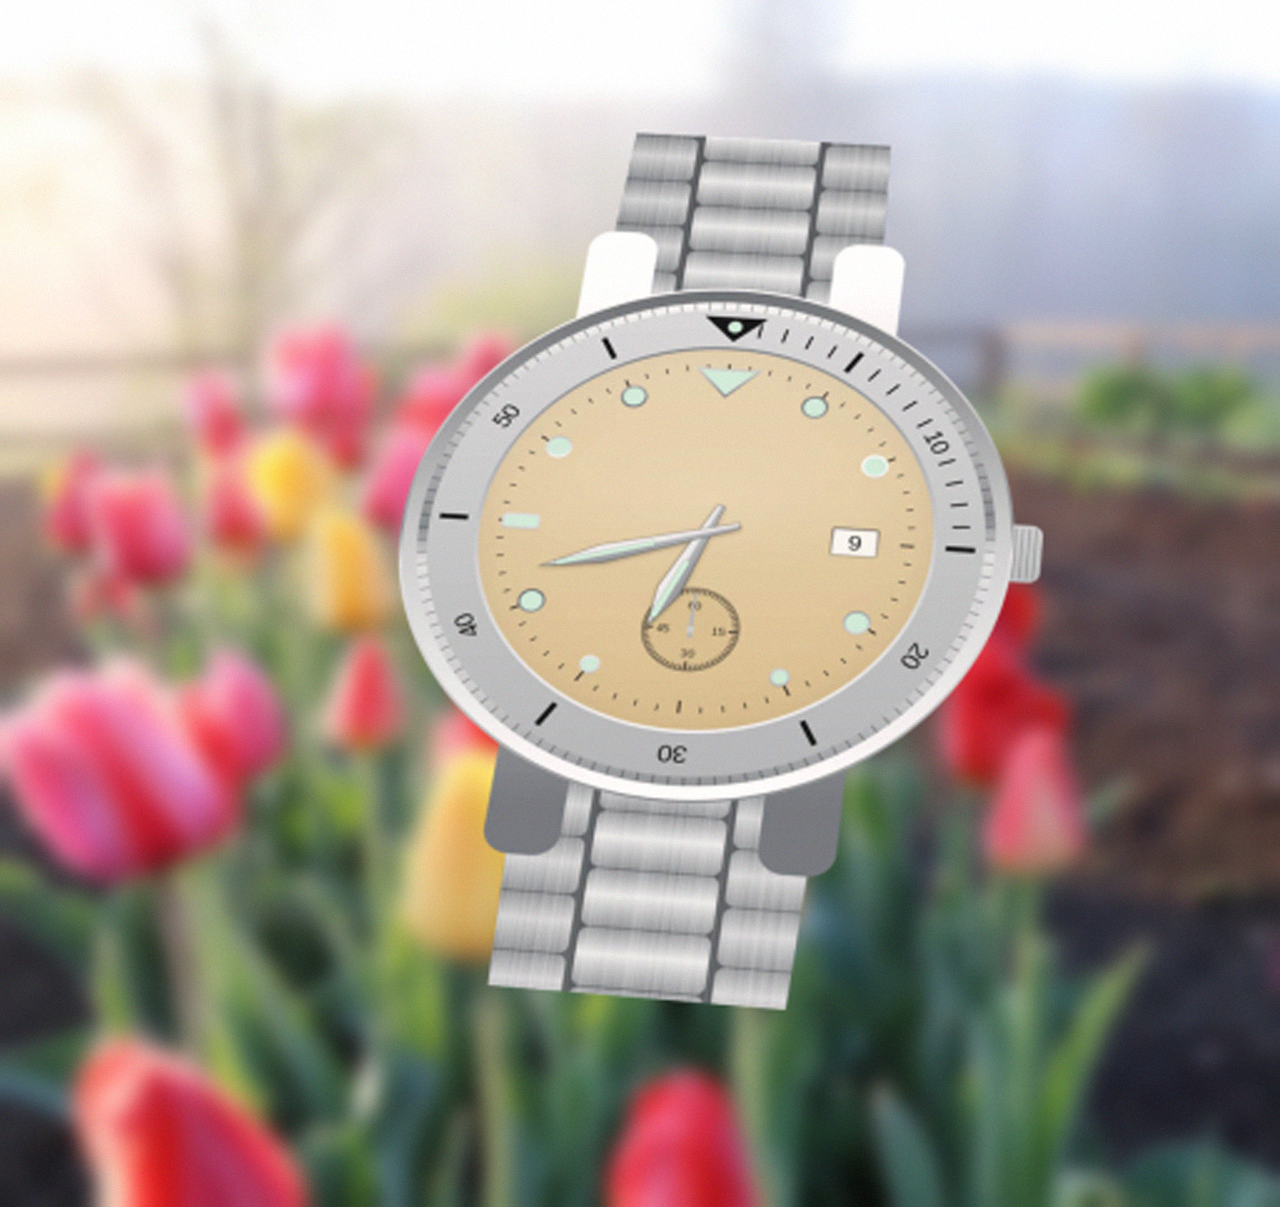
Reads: 6:42
